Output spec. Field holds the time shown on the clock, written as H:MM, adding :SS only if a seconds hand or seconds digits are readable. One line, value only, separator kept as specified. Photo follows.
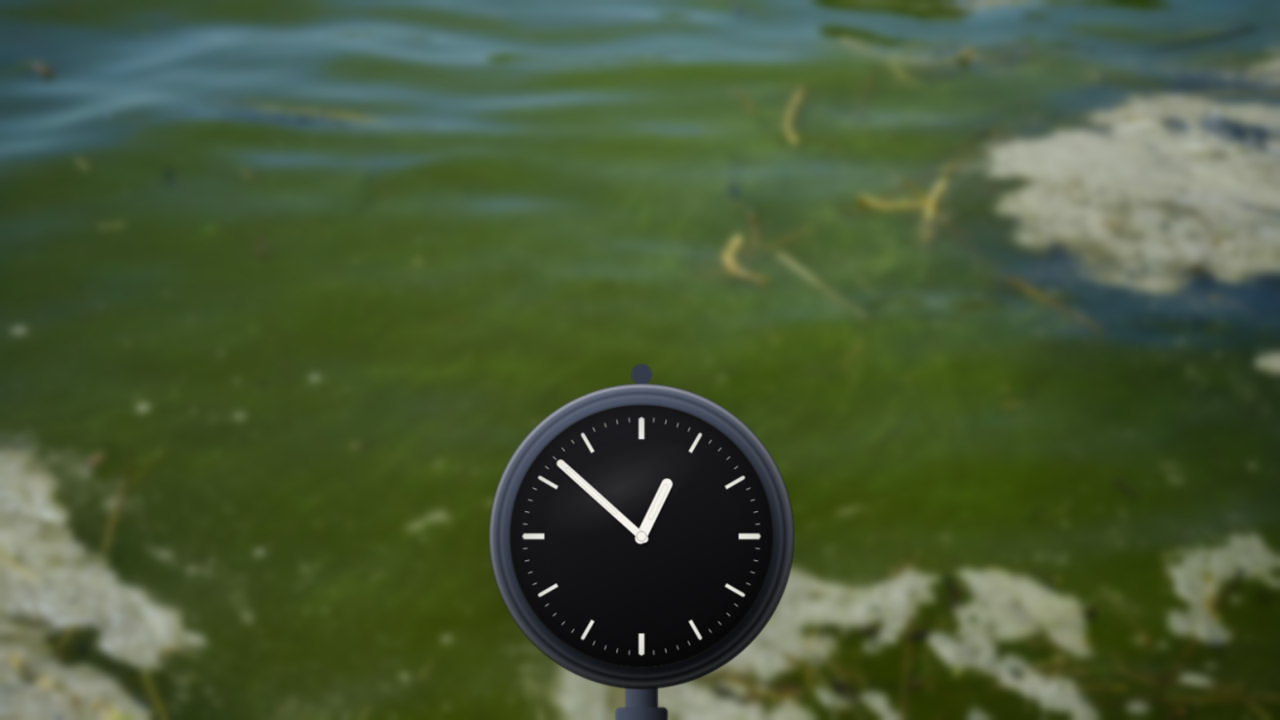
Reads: 12:52
